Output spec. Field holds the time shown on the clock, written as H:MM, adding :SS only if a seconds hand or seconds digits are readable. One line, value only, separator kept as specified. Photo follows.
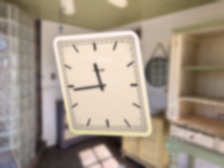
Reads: 11:44
